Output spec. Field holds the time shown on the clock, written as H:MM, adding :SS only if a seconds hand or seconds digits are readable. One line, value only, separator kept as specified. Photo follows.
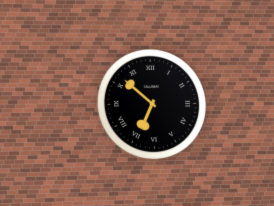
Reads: 6:52
